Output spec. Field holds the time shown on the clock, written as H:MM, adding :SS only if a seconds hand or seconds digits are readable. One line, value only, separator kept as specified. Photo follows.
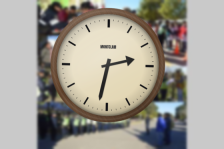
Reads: 2:32
